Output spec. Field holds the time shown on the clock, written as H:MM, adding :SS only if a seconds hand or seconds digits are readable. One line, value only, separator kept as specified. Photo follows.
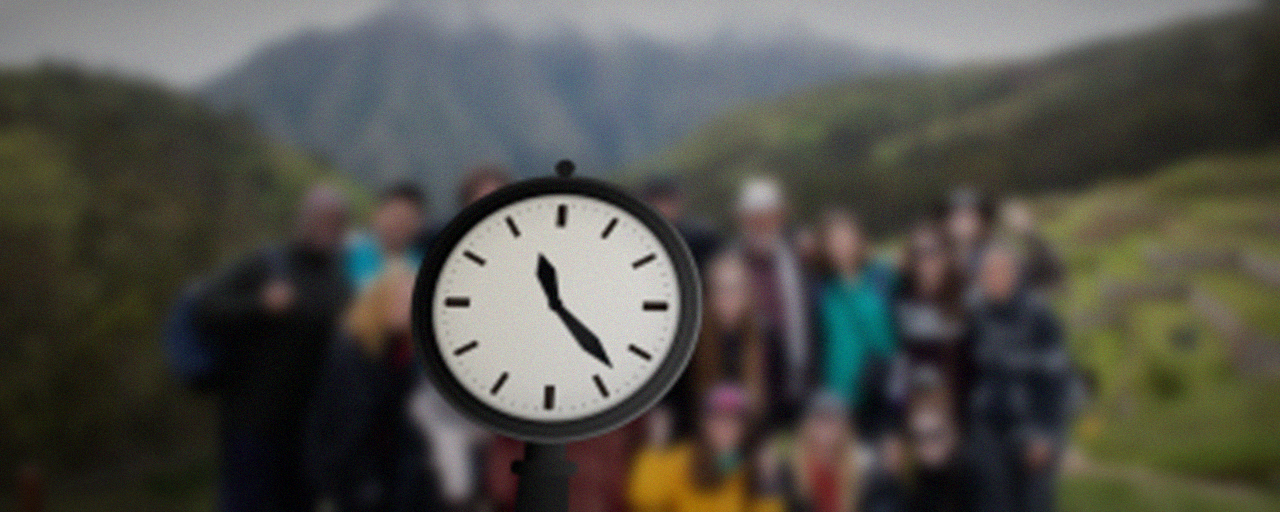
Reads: 11:23
